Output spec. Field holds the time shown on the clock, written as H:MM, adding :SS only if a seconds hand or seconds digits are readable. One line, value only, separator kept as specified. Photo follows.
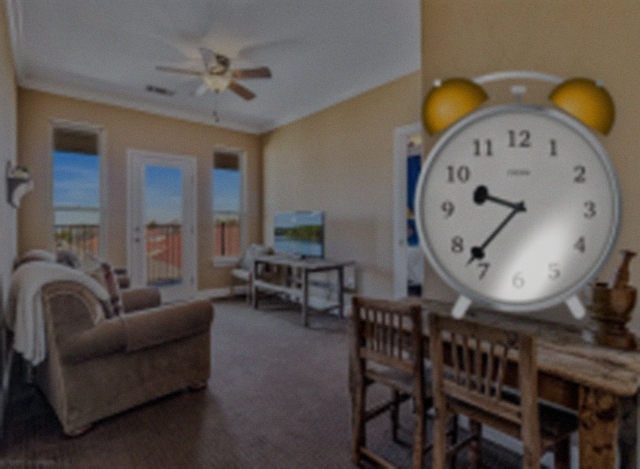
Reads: 9:37
